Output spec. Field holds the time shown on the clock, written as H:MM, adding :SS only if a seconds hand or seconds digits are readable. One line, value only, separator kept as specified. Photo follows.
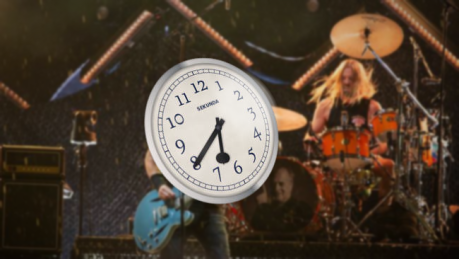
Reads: 6:40
